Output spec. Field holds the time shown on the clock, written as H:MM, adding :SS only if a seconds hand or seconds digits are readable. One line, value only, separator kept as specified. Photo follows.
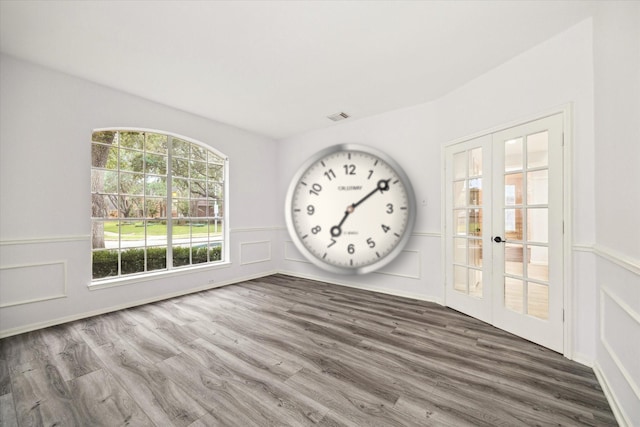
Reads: 7:09
